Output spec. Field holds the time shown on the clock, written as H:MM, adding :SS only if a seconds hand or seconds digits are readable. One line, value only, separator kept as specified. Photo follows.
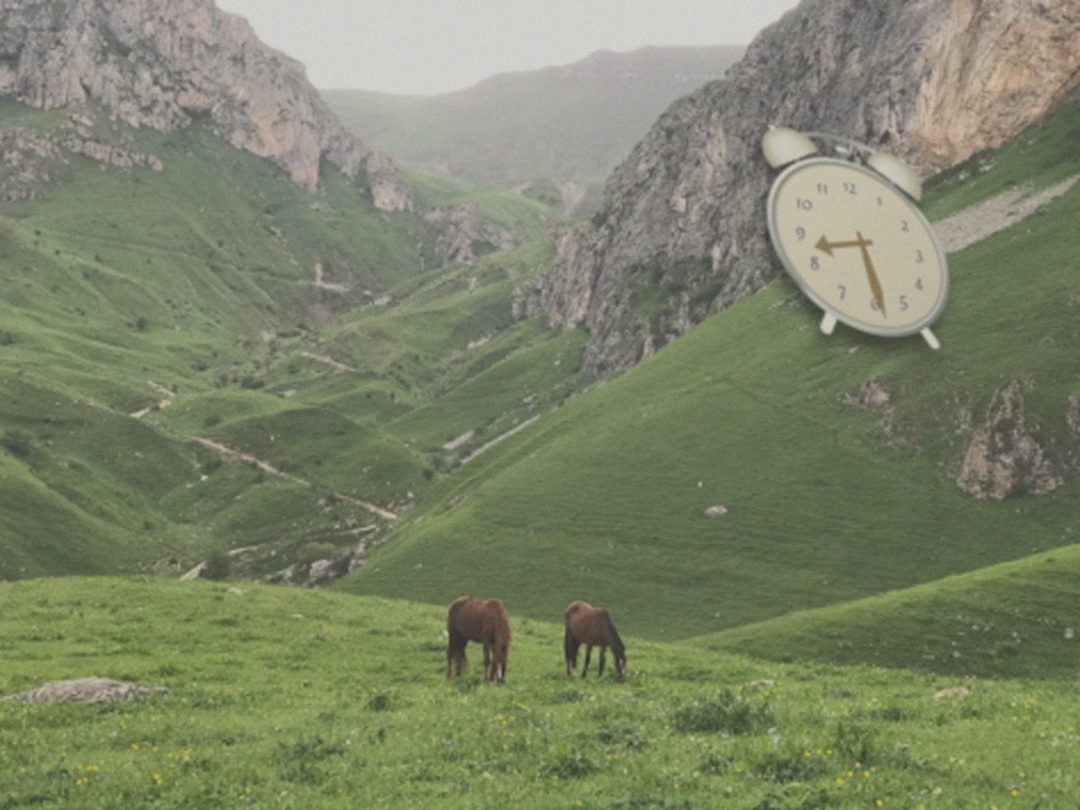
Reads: 8:29
